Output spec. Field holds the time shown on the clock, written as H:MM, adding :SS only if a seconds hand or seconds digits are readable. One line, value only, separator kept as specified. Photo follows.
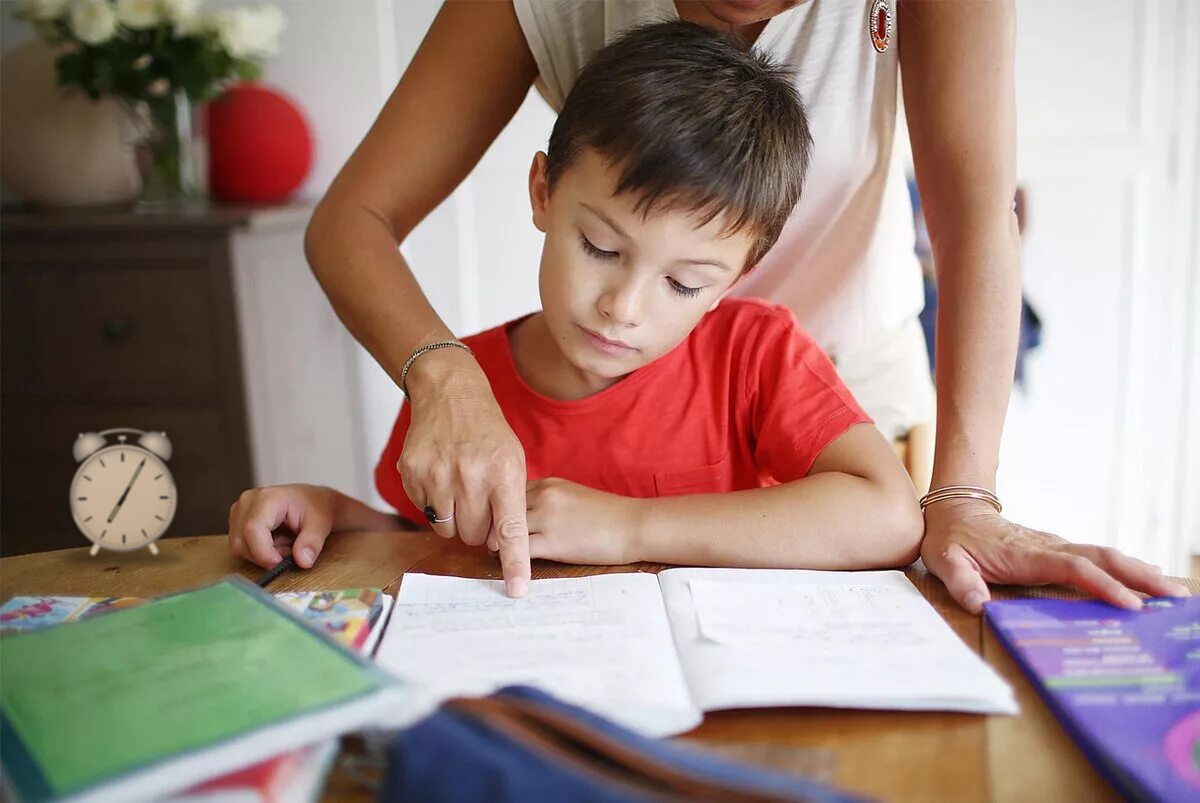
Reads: 7:05
